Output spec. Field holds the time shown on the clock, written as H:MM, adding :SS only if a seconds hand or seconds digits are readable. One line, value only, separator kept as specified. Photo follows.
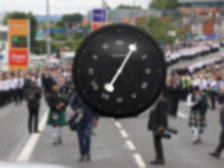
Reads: 7:05
